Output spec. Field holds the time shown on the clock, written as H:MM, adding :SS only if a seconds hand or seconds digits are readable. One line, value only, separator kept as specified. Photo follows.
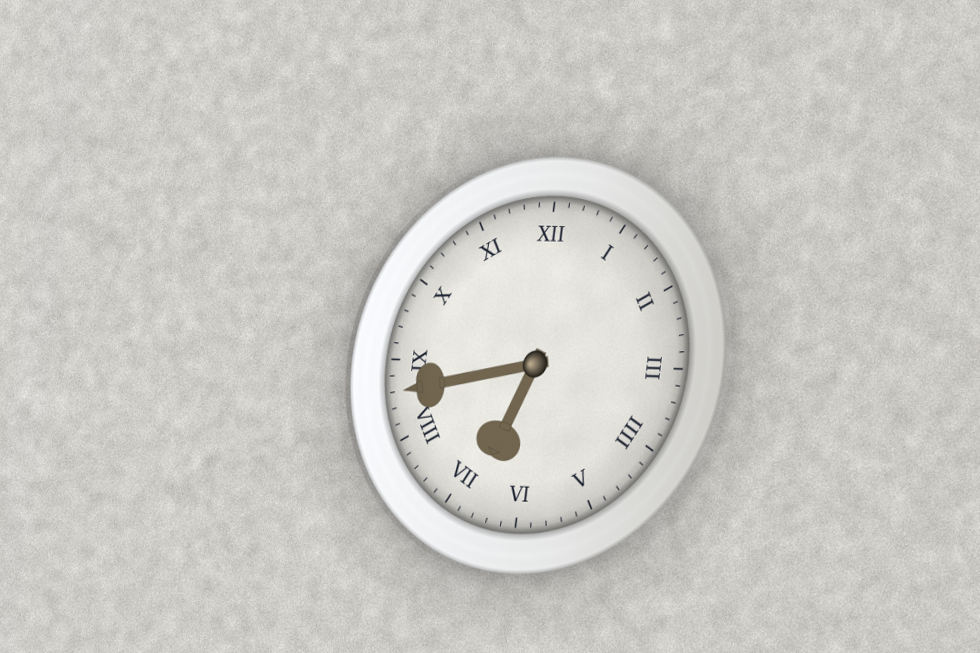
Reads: 6:43
